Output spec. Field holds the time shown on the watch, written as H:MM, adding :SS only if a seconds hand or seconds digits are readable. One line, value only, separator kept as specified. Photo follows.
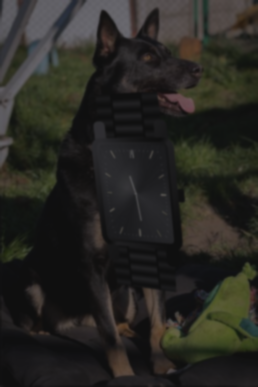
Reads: 11:29
